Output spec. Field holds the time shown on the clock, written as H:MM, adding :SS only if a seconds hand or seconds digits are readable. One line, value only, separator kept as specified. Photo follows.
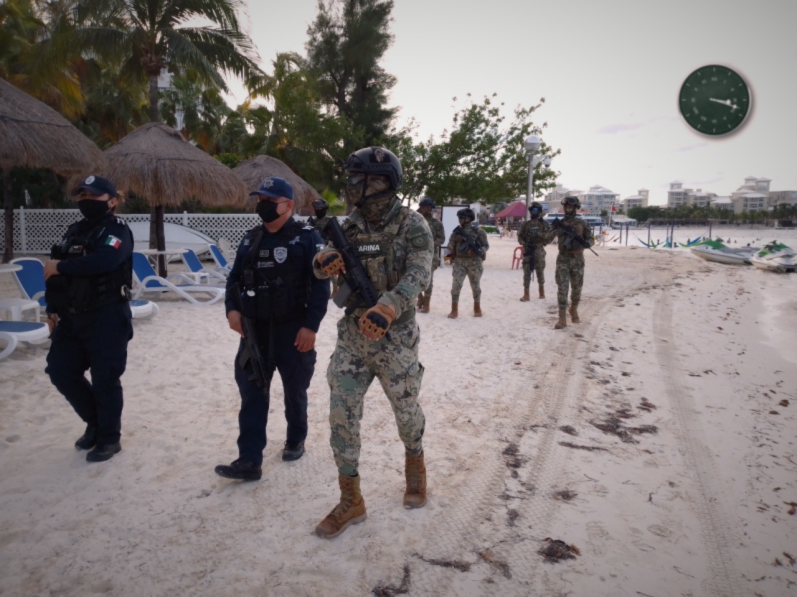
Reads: 3:18
